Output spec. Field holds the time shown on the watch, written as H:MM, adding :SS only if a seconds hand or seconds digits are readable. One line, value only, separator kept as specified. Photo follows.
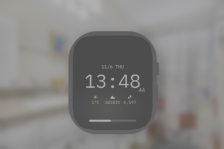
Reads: 13:48
